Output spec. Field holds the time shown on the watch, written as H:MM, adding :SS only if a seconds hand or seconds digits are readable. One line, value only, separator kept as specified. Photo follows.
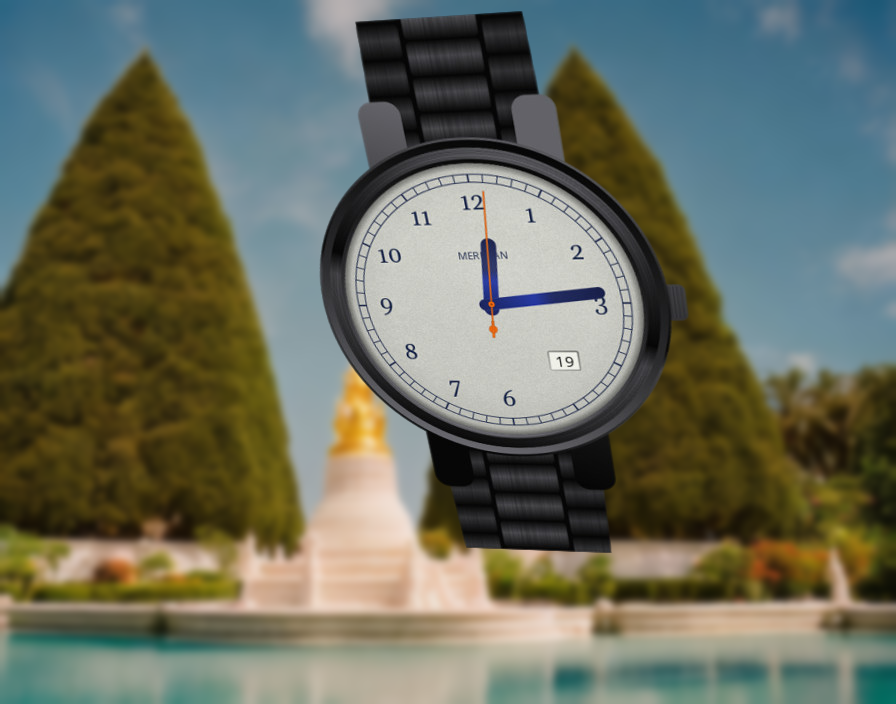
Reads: 12:14:01
